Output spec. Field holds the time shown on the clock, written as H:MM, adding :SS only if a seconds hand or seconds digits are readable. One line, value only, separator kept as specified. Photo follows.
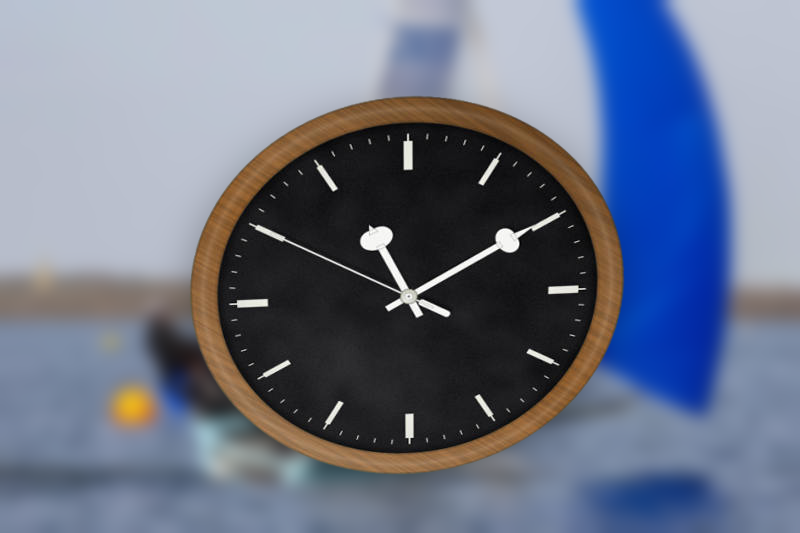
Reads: 11:09:50
